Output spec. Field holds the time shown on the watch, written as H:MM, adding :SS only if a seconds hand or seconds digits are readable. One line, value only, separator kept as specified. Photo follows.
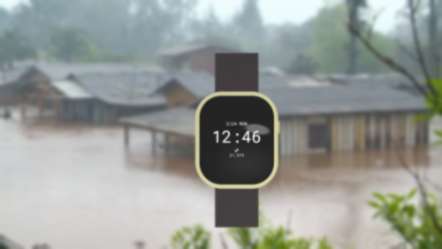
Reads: 12:46
